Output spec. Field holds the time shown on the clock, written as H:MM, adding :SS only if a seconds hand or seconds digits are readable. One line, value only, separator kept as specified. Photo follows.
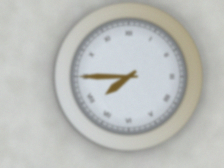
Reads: 7:45
